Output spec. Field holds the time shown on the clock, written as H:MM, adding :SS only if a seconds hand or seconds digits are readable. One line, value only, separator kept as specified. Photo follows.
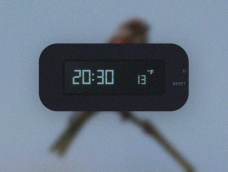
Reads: 20:30
